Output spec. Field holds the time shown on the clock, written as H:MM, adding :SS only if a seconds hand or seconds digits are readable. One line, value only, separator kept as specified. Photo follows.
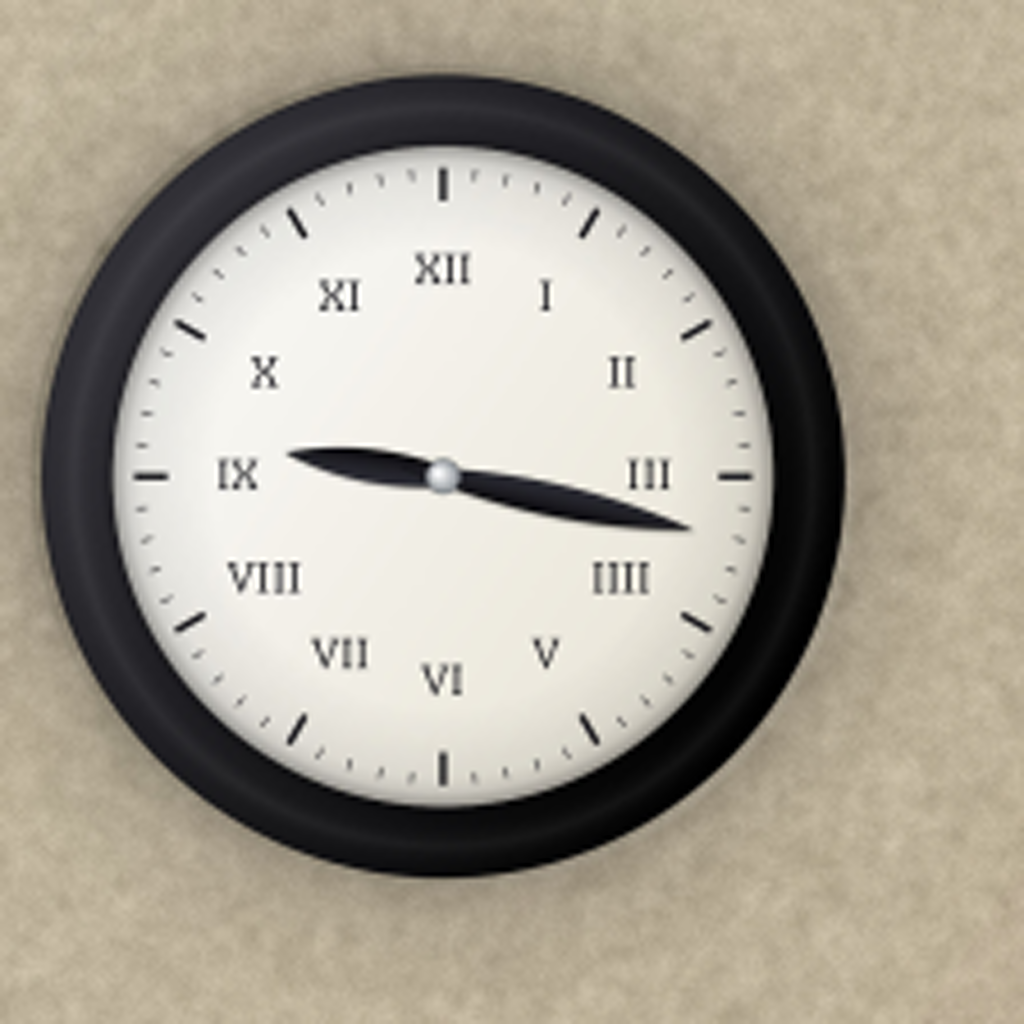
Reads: 9:17
